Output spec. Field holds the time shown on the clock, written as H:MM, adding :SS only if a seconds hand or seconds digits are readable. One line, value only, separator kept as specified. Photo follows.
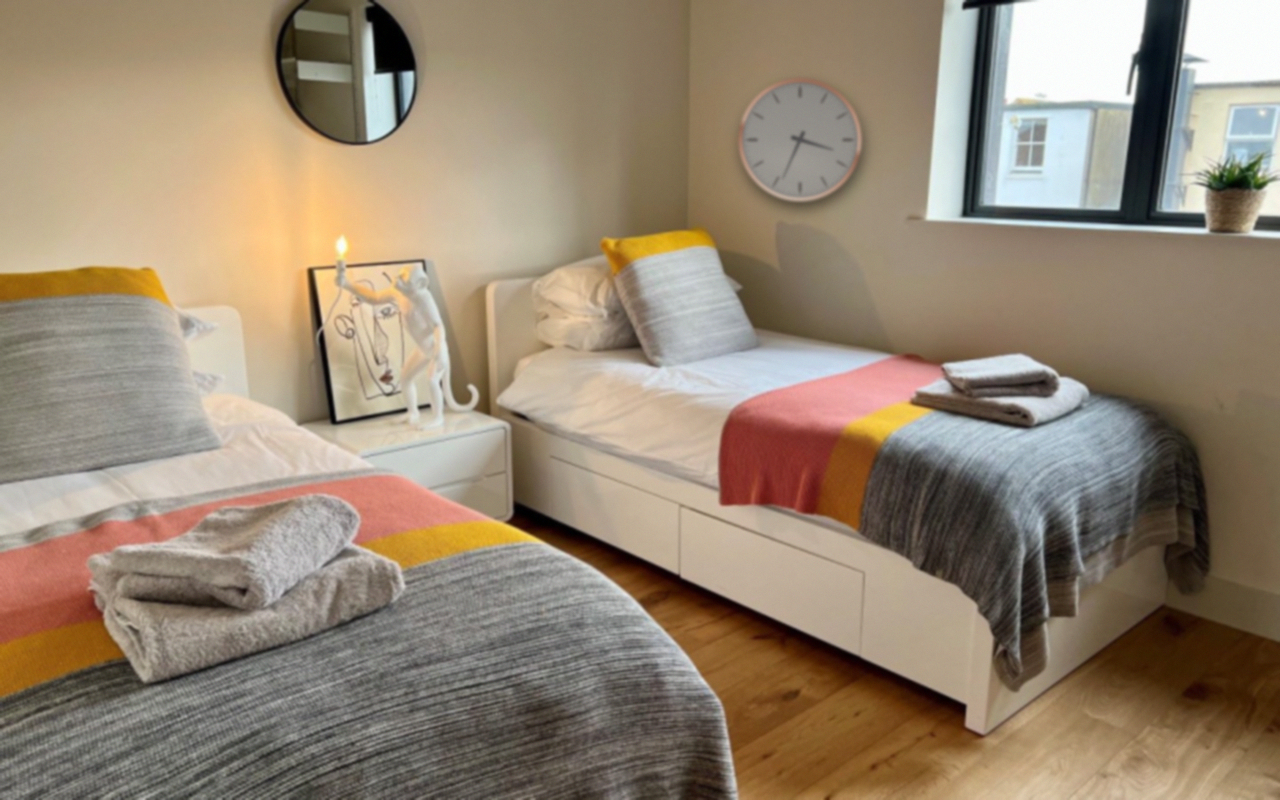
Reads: 3:34
